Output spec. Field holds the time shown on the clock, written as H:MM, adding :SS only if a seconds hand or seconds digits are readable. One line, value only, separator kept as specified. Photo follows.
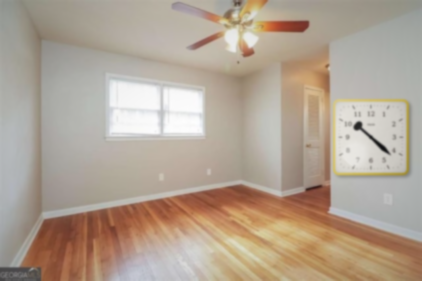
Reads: 10:22
